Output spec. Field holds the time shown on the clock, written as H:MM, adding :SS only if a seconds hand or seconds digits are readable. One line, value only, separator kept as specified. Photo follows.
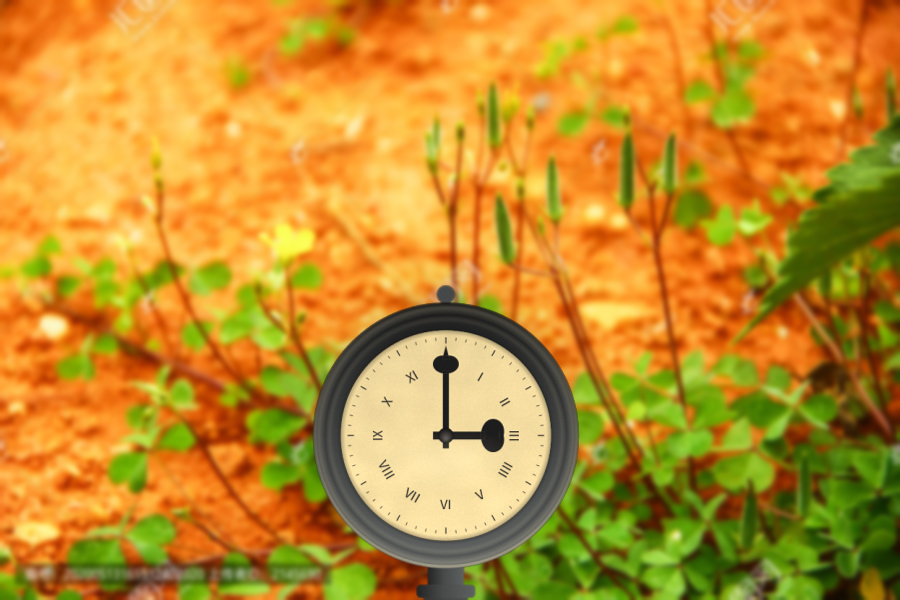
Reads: 3:00
